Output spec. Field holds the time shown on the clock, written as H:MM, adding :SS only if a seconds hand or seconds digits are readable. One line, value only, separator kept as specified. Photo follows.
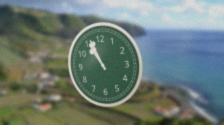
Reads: 10:56
